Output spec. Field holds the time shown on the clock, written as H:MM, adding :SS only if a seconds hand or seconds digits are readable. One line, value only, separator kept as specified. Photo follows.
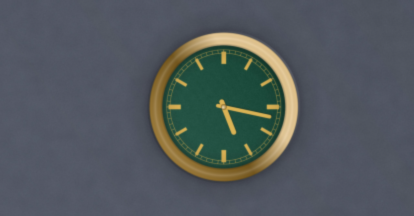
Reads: 5:17
